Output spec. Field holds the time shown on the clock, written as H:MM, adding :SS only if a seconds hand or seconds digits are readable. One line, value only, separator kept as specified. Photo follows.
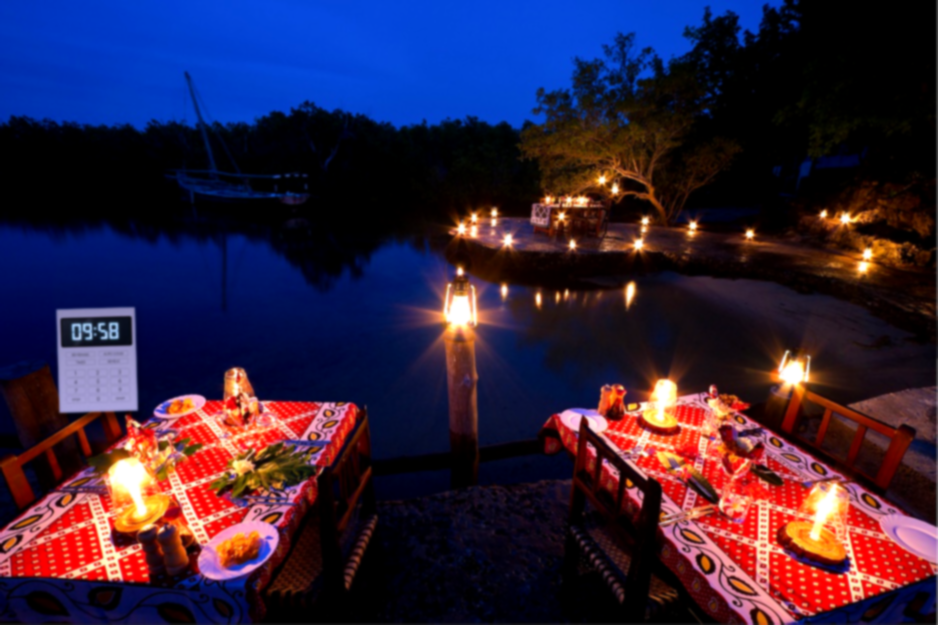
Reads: 9:58
